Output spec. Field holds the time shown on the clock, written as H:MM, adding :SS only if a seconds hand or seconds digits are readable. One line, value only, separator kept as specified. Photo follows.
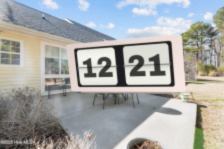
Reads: 12:21
